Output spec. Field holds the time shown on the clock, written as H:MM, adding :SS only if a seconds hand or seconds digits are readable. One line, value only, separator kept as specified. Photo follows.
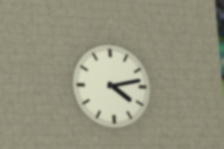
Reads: 4:13
